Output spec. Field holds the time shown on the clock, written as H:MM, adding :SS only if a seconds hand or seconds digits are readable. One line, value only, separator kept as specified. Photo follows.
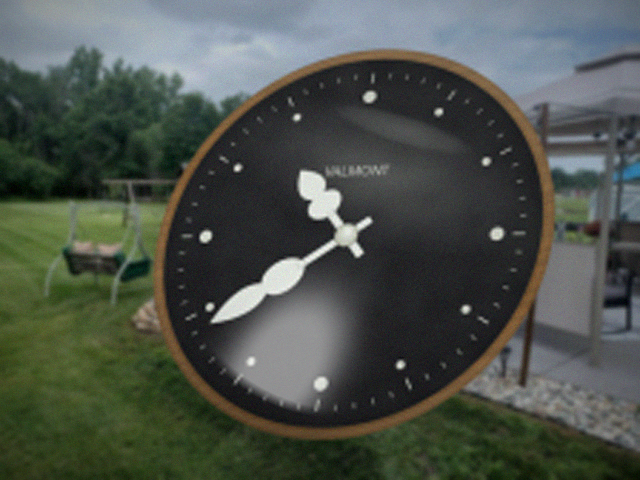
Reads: 10:39
